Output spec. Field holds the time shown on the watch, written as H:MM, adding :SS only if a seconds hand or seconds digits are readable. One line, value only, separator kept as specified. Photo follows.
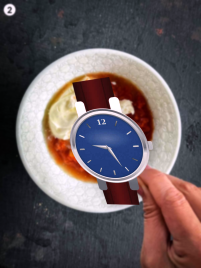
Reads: 9:26
